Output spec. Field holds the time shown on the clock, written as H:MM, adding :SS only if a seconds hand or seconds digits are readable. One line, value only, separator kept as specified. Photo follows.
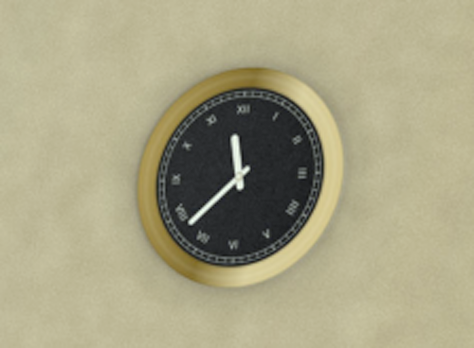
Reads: 11:38
